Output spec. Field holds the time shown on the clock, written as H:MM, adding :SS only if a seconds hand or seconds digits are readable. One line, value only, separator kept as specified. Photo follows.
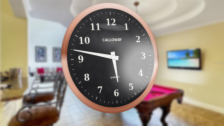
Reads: 5:47
